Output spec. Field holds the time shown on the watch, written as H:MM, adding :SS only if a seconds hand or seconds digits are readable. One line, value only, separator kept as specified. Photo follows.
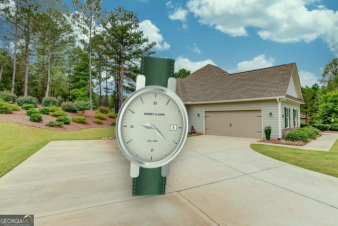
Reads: 9:22
